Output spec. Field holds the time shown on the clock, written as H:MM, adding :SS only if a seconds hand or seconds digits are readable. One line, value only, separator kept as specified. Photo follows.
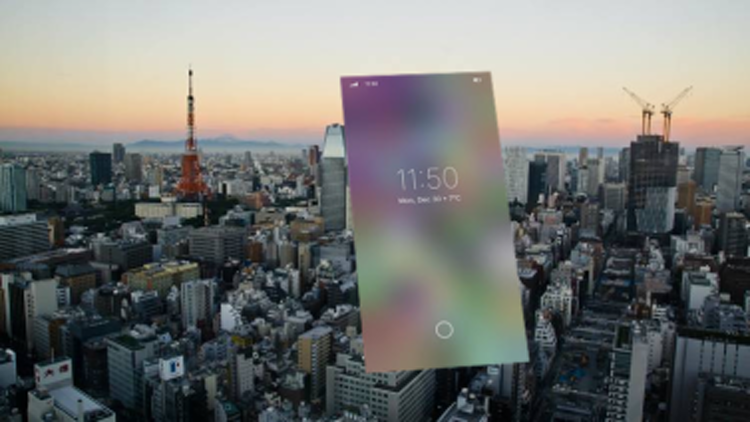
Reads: 11:50
